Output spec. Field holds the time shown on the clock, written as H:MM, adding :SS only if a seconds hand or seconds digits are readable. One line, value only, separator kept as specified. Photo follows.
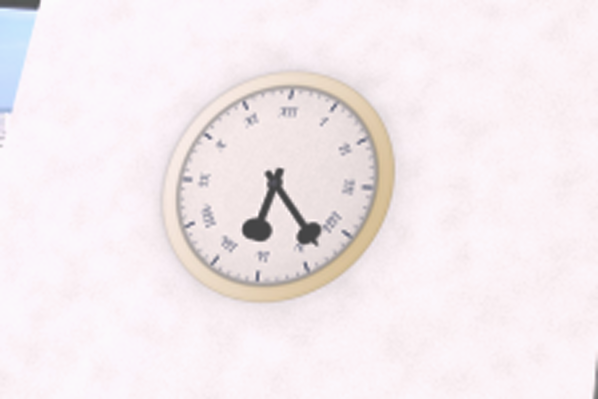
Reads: 6:23
